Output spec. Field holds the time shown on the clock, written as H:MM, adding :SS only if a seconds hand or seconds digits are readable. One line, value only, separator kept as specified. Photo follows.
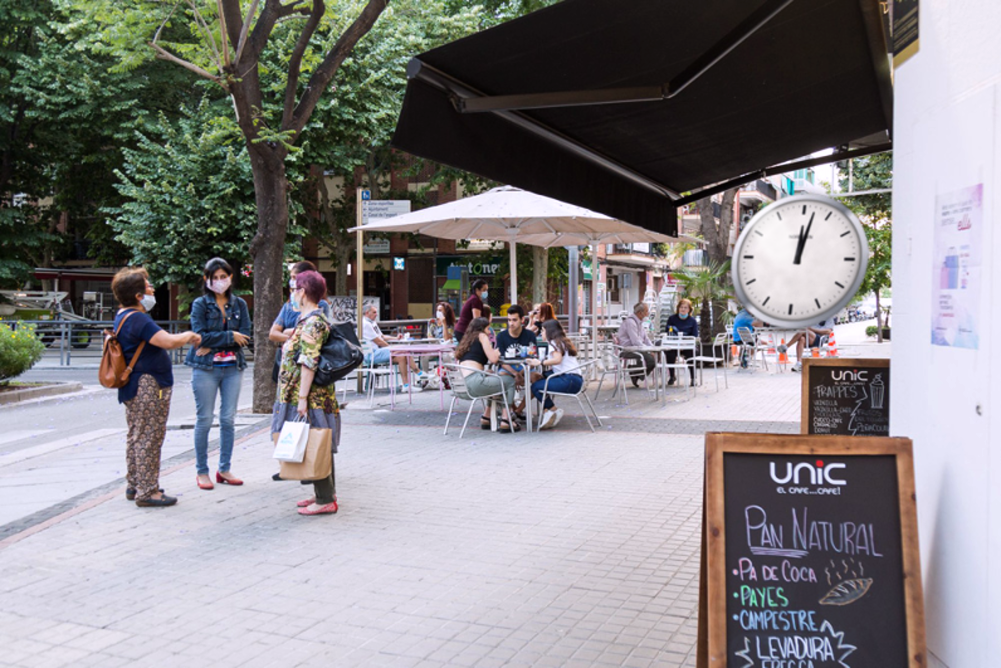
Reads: 12:02
